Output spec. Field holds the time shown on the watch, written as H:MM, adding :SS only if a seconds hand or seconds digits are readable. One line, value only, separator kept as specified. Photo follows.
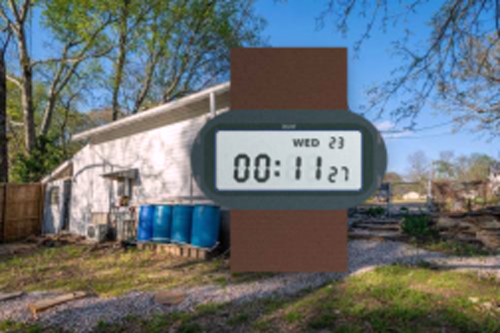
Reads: 0:11:27
